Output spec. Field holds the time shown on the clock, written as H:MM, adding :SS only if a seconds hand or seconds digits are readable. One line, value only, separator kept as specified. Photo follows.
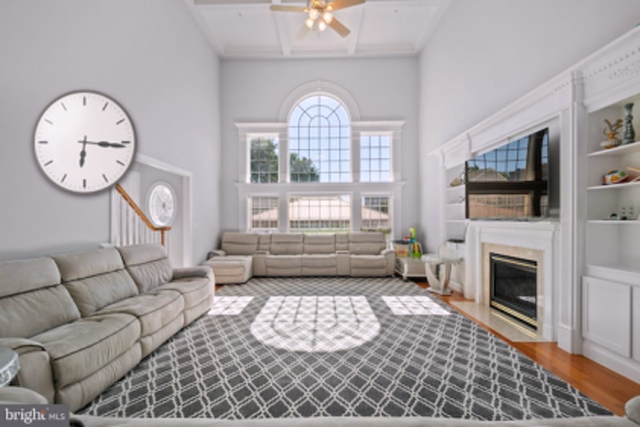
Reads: 6:16
